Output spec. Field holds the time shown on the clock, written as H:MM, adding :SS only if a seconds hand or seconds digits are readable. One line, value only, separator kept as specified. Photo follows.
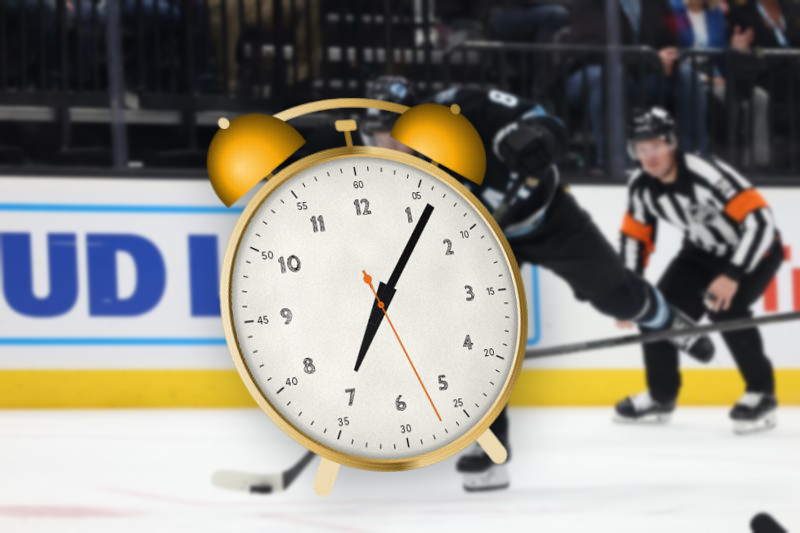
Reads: 7:06:27
